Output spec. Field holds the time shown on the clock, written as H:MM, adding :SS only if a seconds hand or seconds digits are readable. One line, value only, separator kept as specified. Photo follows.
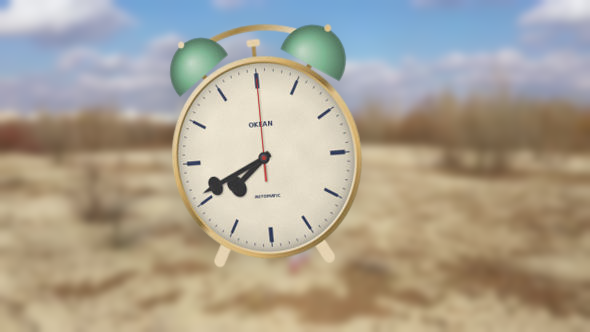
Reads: 7:41:00
